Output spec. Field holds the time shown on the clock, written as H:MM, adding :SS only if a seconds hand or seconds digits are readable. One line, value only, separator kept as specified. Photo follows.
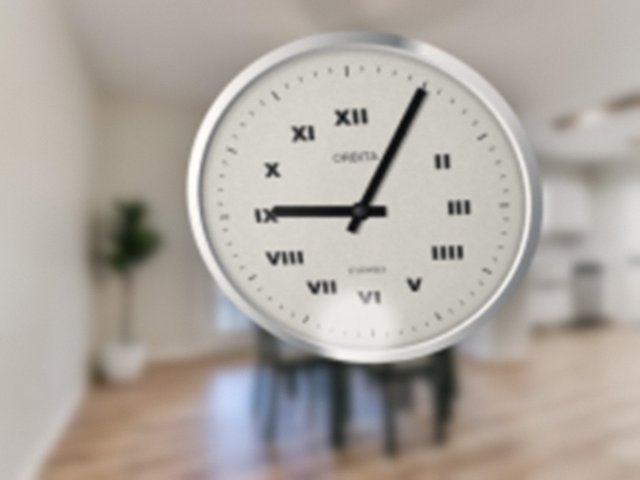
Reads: 9:05
